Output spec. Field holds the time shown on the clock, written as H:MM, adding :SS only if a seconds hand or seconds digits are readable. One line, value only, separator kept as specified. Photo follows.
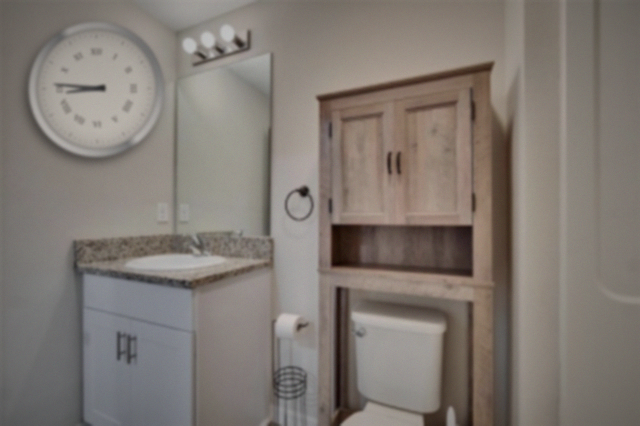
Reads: 8:46
